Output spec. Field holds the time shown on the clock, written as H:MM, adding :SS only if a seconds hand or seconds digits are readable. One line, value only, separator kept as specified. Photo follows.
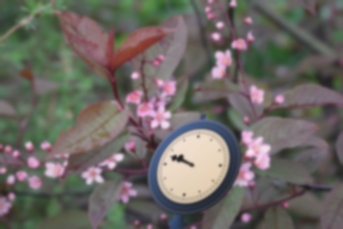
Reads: 9:48
